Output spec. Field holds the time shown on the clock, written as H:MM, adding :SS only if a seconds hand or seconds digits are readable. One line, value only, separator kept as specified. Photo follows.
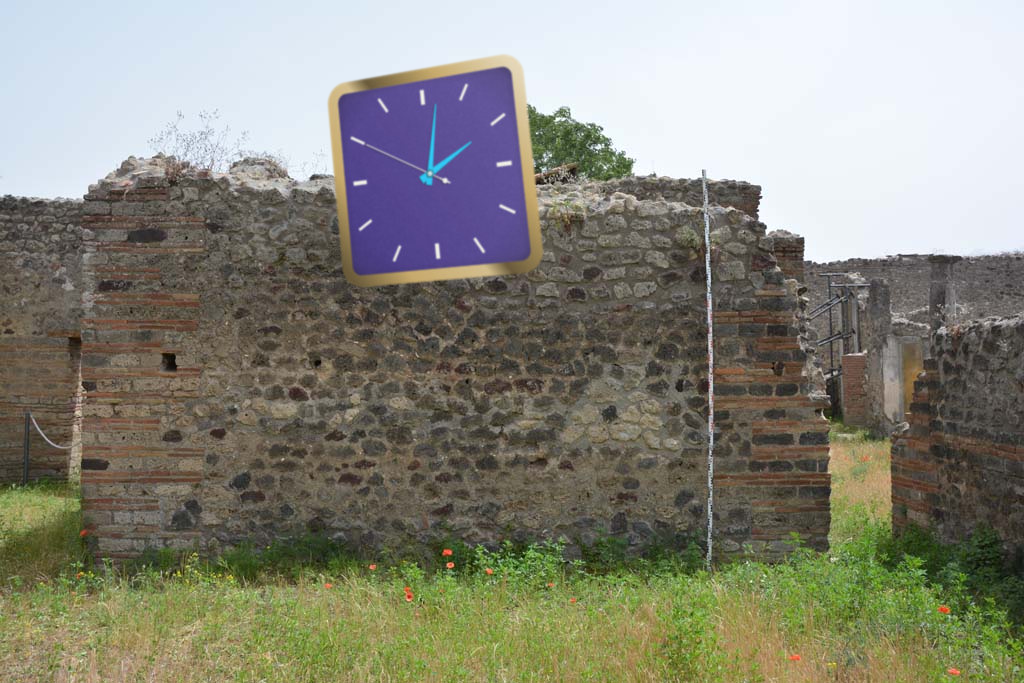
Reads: 2:01:50
